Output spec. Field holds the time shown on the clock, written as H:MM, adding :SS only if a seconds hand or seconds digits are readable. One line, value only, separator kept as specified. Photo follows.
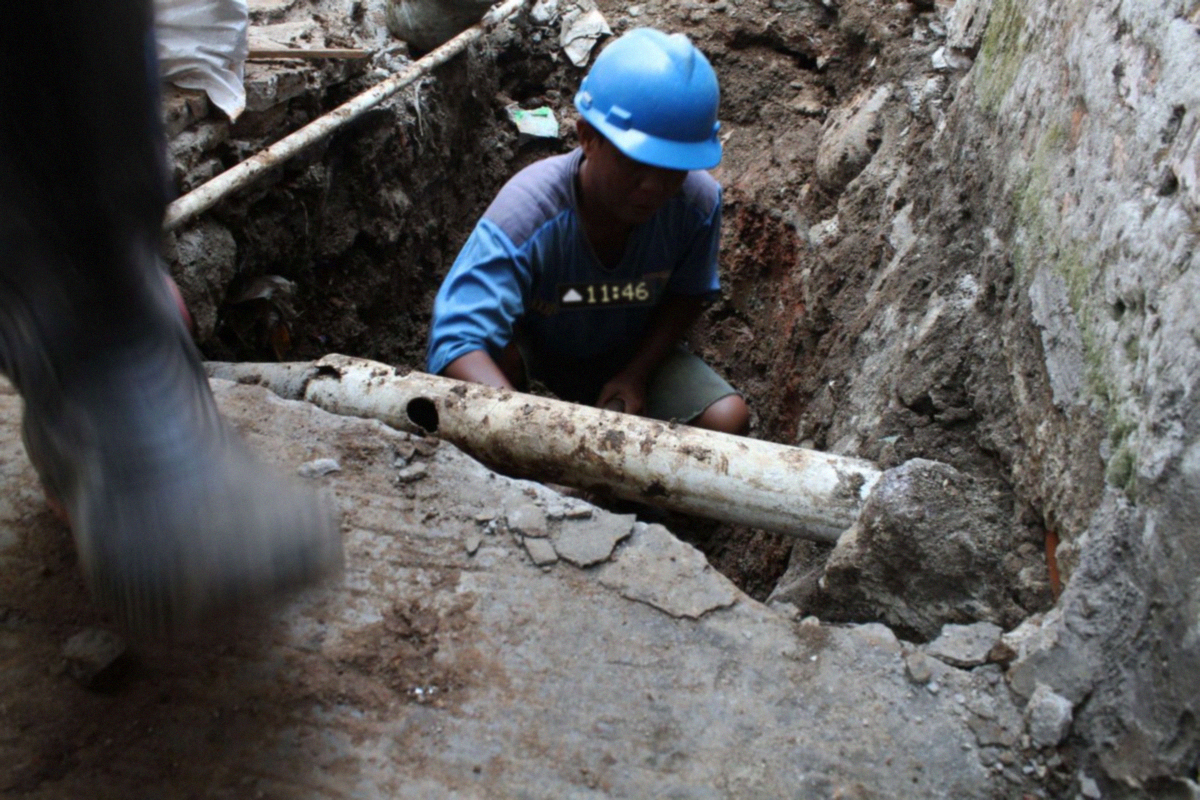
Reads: 11:46
